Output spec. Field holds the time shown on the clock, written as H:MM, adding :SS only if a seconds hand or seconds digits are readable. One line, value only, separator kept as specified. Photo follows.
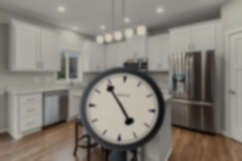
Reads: 4:54
